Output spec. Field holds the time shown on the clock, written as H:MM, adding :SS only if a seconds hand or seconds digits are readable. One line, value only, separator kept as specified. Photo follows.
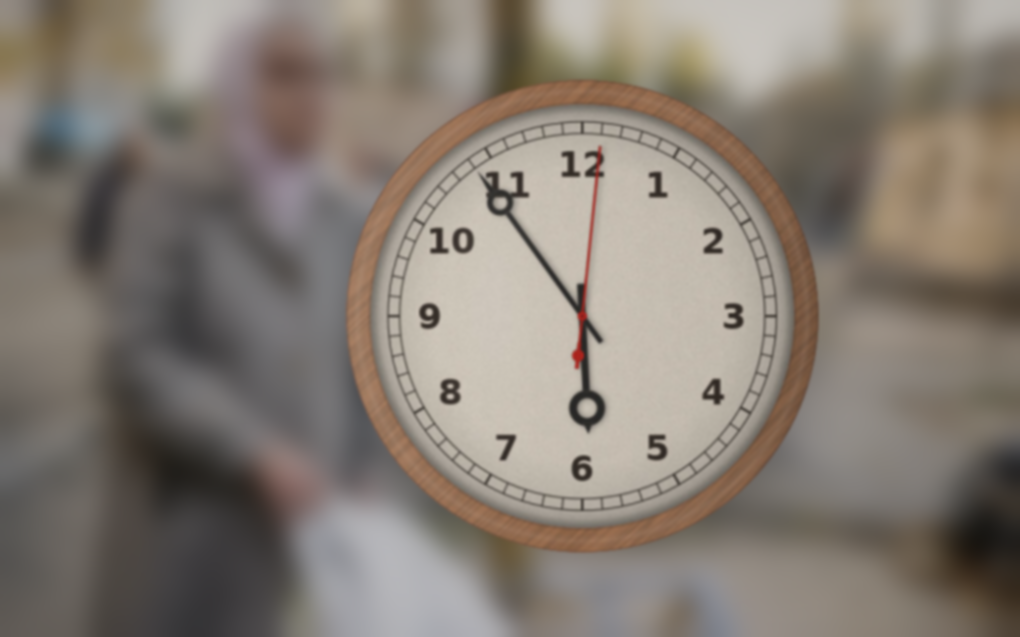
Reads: 5:54:01
